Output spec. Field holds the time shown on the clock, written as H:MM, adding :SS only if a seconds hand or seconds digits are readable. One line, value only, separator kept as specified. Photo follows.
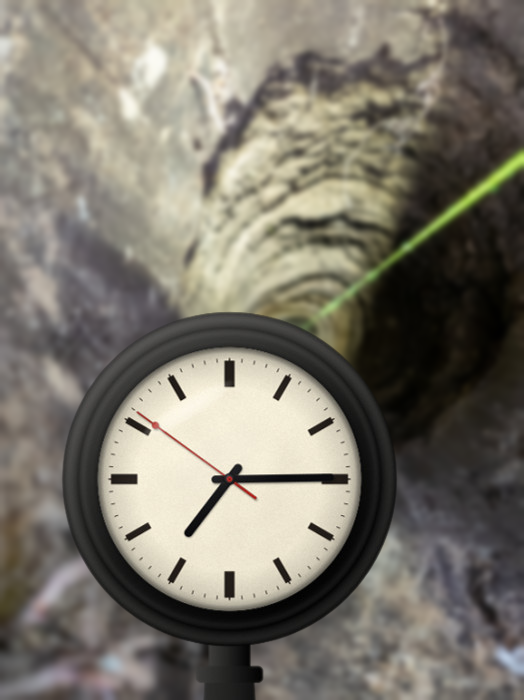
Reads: 7:14:51
